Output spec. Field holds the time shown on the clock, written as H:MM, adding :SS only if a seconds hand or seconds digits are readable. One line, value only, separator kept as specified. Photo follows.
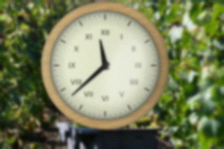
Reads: 11:38
